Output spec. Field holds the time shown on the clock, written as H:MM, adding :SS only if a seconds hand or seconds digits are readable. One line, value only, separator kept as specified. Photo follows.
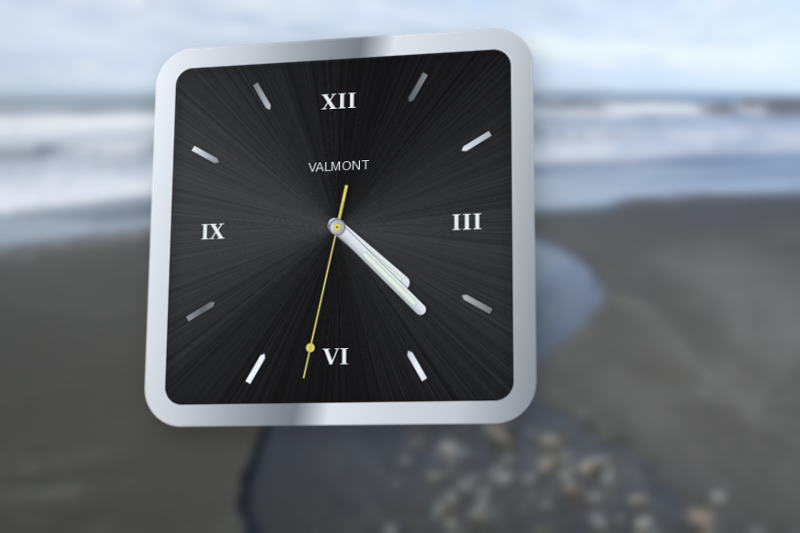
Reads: 4:22:32
